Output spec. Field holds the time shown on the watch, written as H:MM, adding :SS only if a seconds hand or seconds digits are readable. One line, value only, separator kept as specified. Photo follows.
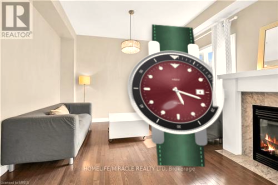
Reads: 5:18
